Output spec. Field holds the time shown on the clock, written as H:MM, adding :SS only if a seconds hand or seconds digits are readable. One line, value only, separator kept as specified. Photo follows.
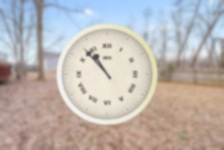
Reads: 10:53
